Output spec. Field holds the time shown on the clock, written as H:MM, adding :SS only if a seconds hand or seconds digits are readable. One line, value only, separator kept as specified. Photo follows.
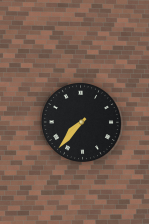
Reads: 7:37
